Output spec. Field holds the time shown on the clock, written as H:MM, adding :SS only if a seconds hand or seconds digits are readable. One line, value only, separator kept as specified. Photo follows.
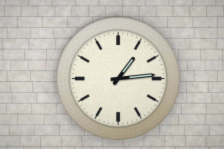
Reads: 1:14
